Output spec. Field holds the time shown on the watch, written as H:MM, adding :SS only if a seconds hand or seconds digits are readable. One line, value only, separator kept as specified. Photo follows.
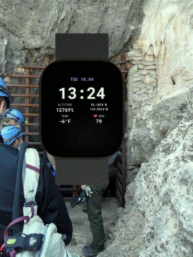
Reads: 13:24
